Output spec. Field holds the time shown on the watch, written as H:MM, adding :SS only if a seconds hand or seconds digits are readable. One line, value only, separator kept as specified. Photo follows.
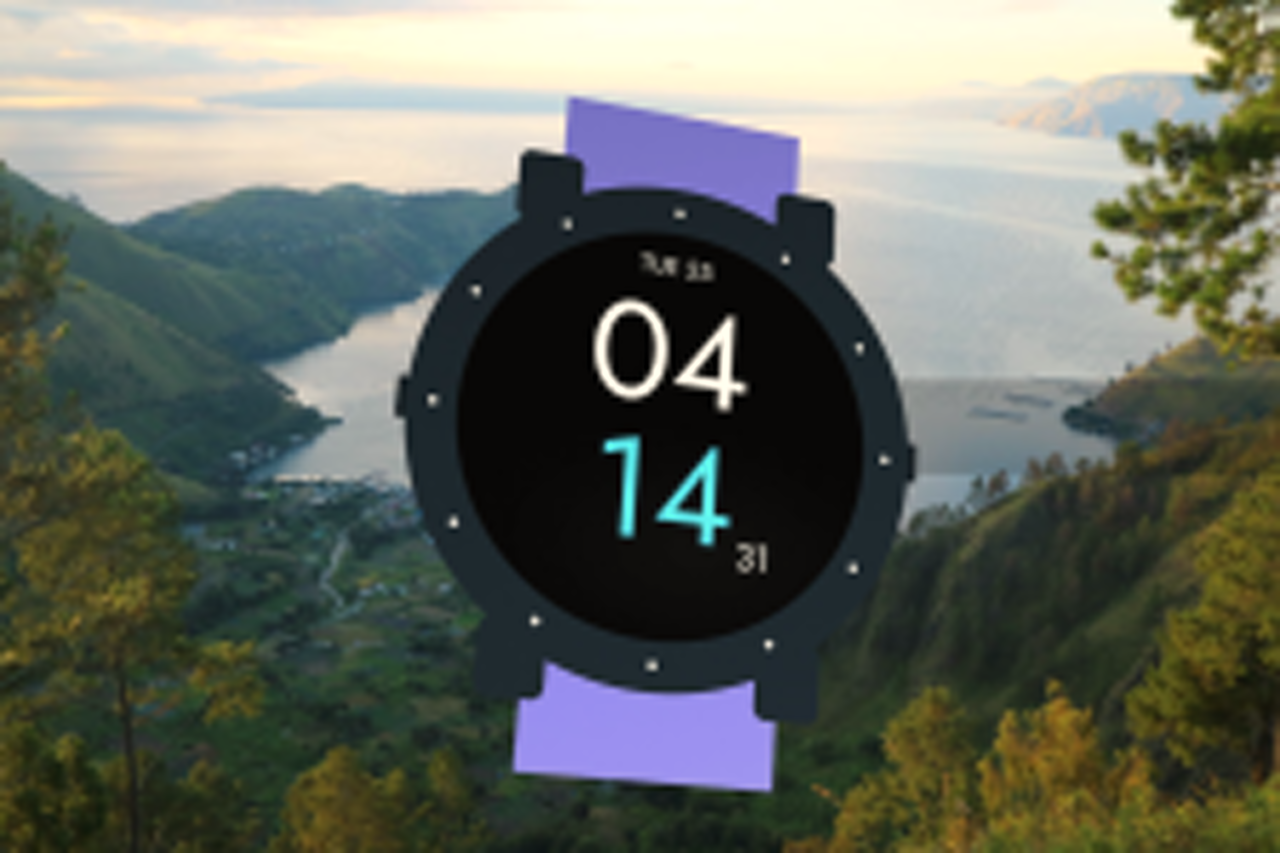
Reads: 4:14
